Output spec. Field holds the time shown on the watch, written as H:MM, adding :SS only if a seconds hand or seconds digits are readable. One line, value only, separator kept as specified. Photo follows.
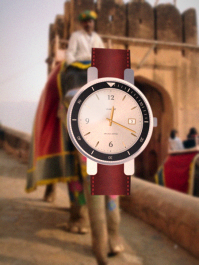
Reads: 12:19
